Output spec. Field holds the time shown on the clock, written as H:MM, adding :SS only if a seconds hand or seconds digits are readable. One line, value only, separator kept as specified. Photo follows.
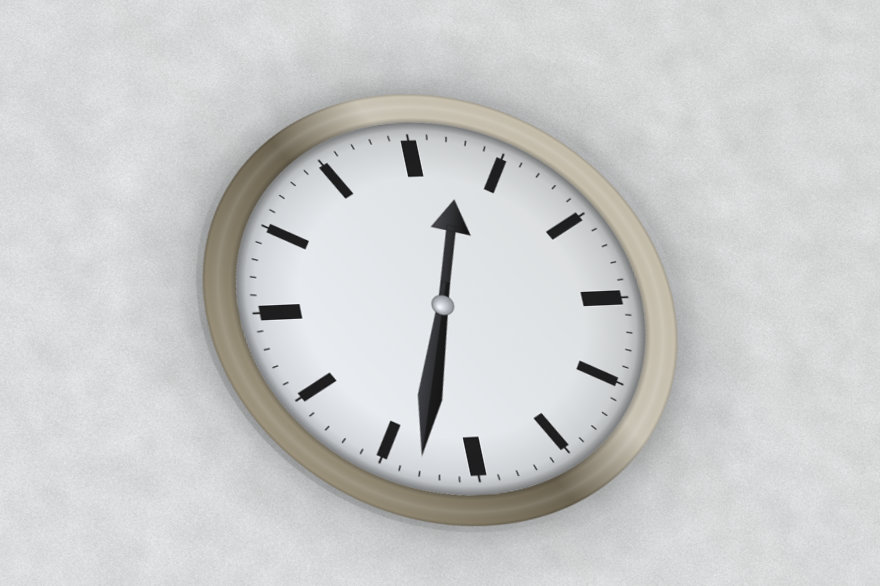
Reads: 12:33
